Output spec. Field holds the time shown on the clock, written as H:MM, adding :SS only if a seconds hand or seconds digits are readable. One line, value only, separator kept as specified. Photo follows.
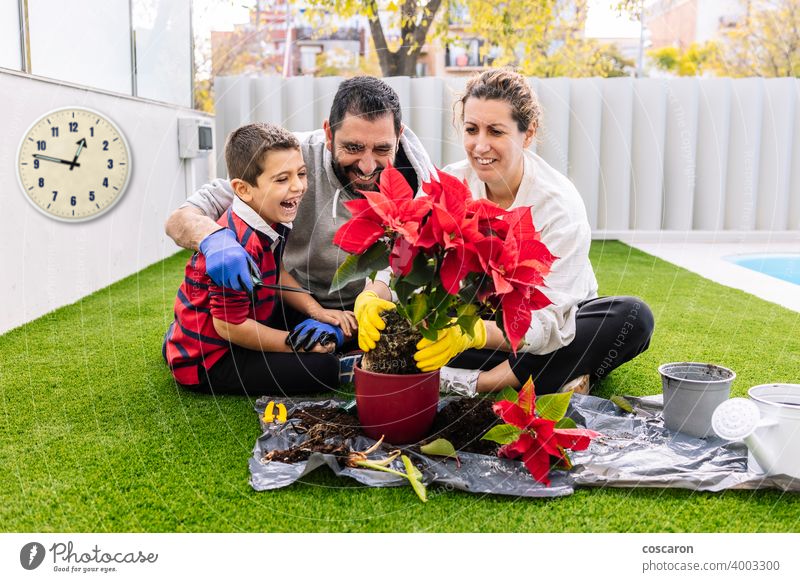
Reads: 12:47
